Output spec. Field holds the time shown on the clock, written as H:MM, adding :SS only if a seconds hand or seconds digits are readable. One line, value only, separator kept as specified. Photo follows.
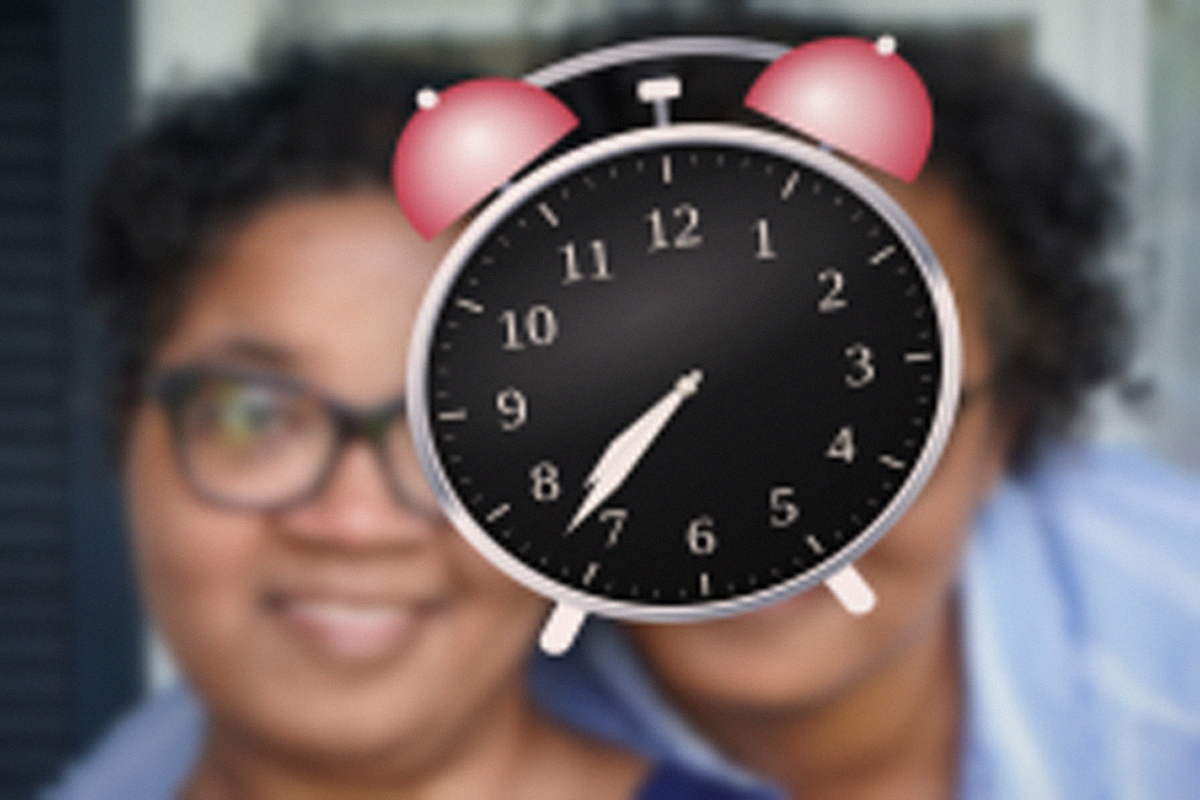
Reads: 7:37
